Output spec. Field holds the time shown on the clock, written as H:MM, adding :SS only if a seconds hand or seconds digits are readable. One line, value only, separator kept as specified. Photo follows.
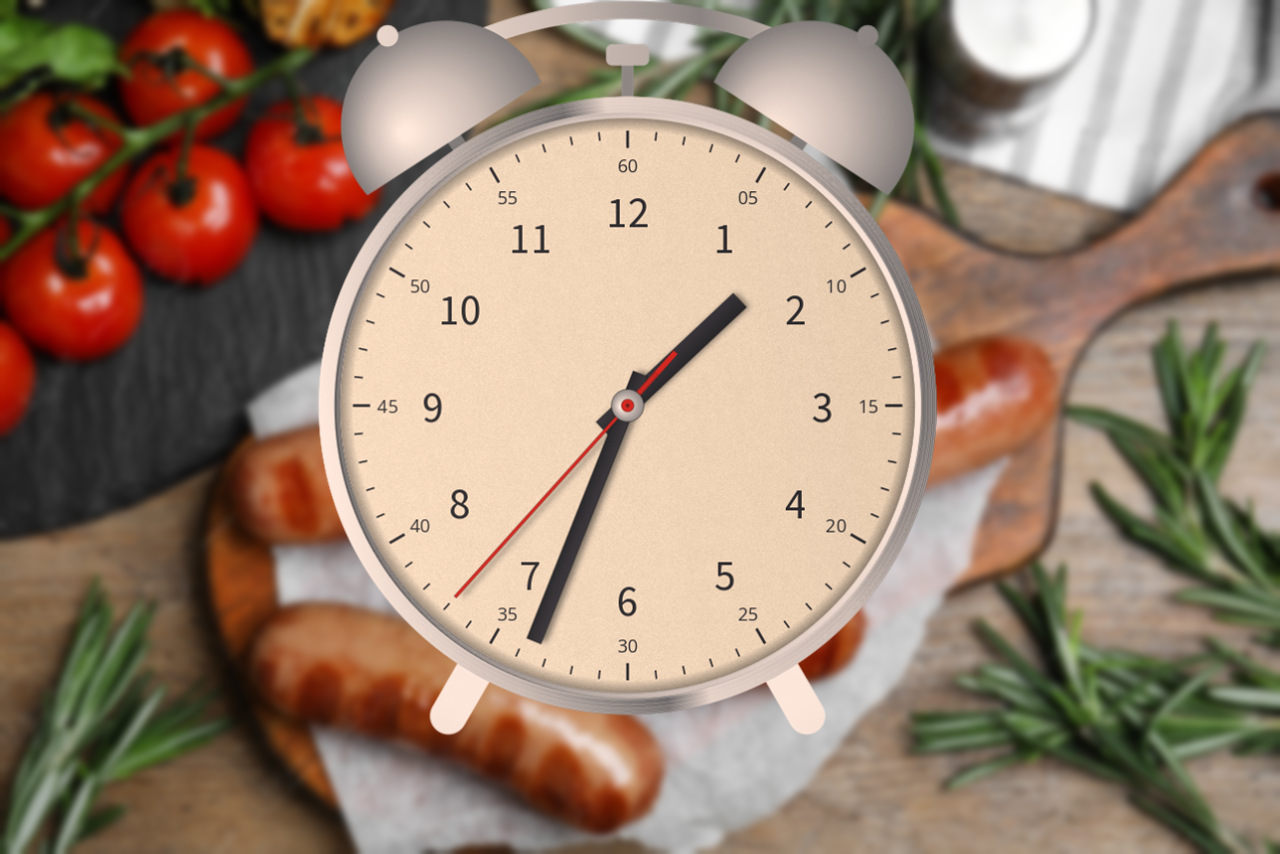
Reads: 1:33:37
